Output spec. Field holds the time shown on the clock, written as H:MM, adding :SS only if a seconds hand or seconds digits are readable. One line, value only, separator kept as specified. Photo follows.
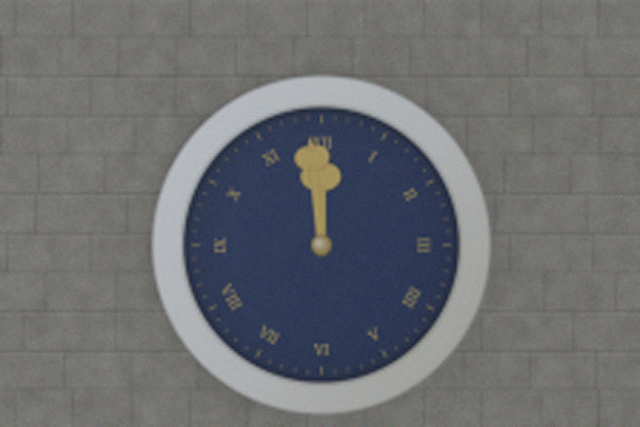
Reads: 11:59
